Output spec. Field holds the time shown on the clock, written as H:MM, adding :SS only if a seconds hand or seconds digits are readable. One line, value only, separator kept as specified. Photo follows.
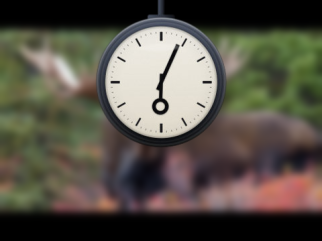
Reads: 6:04
